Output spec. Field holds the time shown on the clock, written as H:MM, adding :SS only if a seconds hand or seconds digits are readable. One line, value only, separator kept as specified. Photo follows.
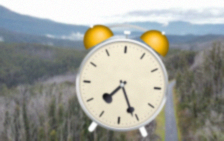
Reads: 7:26
